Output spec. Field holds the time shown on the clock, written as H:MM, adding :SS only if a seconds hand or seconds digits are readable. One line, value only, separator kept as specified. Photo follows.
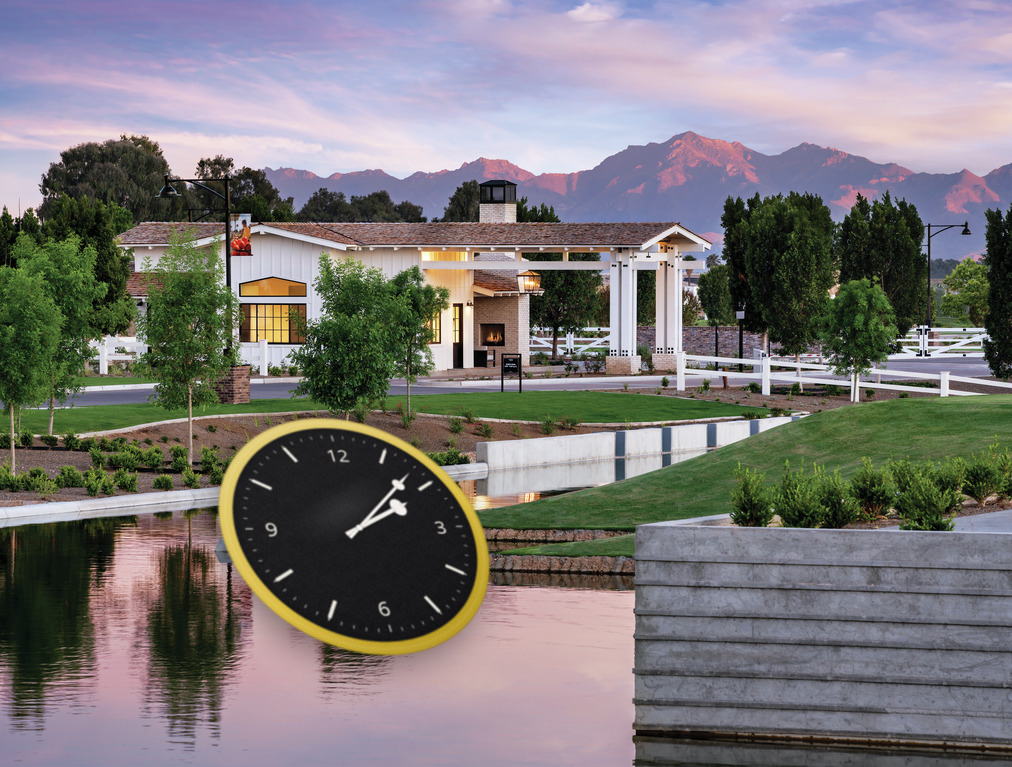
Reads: 2:08
